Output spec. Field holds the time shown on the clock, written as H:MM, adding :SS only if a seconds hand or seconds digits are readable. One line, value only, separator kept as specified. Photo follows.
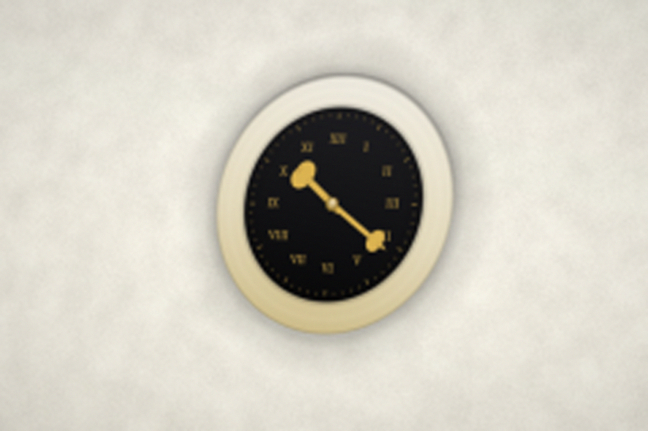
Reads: 10:21
